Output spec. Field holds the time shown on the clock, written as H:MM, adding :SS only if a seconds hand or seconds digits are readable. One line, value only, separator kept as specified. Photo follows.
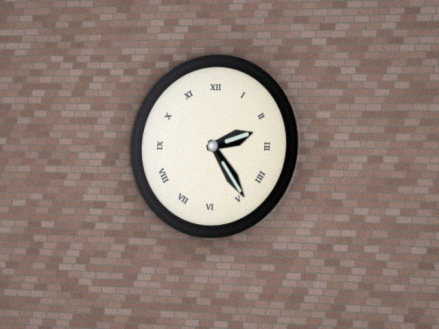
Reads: 2:24
